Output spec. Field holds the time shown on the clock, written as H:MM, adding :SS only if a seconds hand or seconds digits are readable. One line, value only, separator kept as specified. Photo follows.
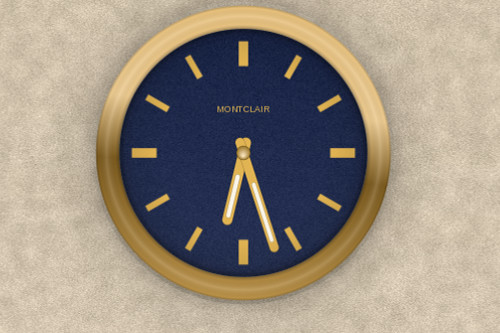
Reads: 6:27
